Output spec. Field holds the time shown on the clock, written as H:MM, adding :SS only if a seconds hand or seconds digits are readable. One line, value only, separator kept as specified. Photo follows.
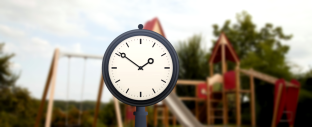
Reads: 1:51
